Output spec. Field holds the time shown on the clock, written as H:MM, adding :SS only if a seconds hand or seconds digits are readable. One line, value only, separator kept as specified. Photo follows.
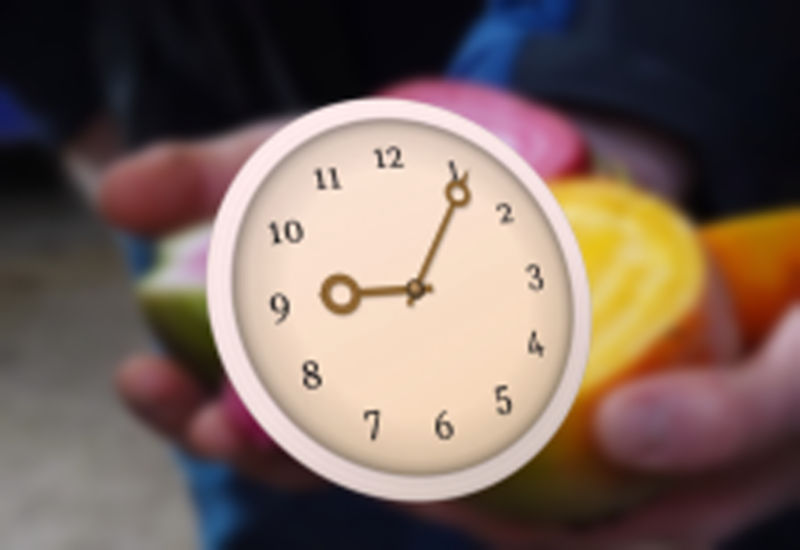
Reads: 9:06
